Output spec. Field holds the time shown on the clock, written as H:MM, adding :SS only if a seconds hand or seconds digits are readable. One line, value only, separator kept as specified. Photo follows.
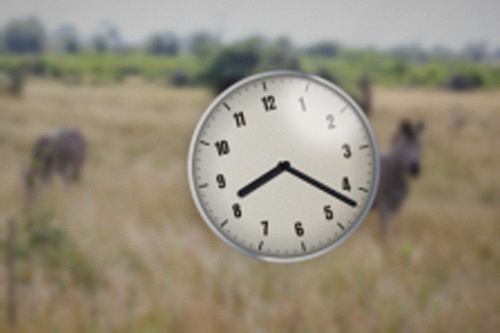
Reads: 8:22
